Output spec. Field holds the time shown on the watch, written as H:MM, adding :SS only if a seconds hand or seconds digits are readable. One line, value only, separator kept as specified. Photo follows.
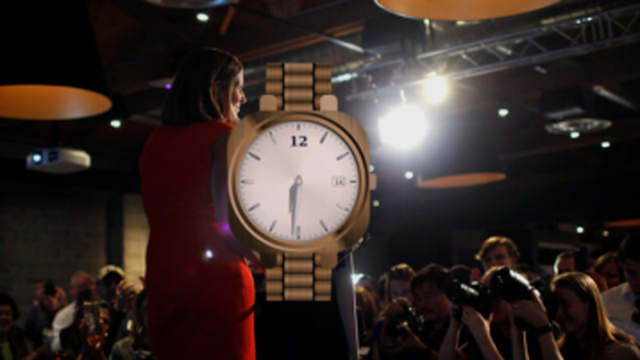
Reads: 6:31
